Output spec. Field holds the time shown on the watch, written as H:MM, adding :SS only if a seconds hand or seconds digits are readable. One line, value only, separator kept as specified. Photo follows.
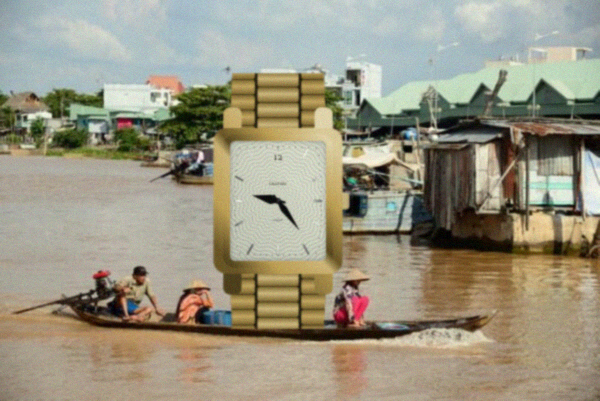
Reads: 9:24
